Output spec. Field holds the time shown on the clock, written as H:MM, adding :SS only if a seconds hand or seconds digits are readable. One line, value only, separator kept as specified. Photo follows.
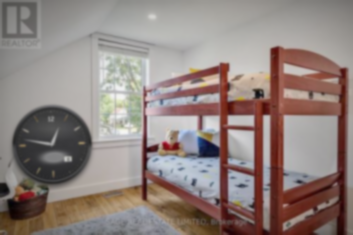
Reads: 12:47
